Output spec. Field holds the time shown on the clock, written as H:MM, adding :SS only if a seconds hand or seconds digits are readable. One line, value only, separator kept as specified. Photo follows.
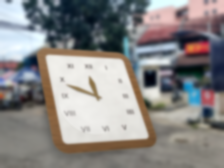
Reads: 11:49
